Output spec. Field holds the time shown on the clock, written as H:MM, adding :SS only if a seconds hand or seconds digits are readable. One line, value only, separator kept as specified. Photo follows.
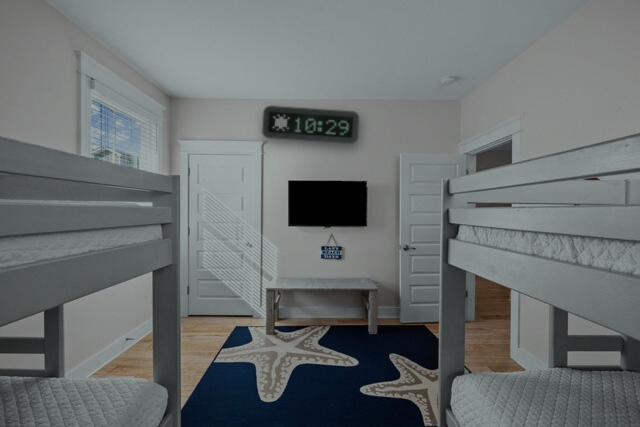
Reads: 10:29
